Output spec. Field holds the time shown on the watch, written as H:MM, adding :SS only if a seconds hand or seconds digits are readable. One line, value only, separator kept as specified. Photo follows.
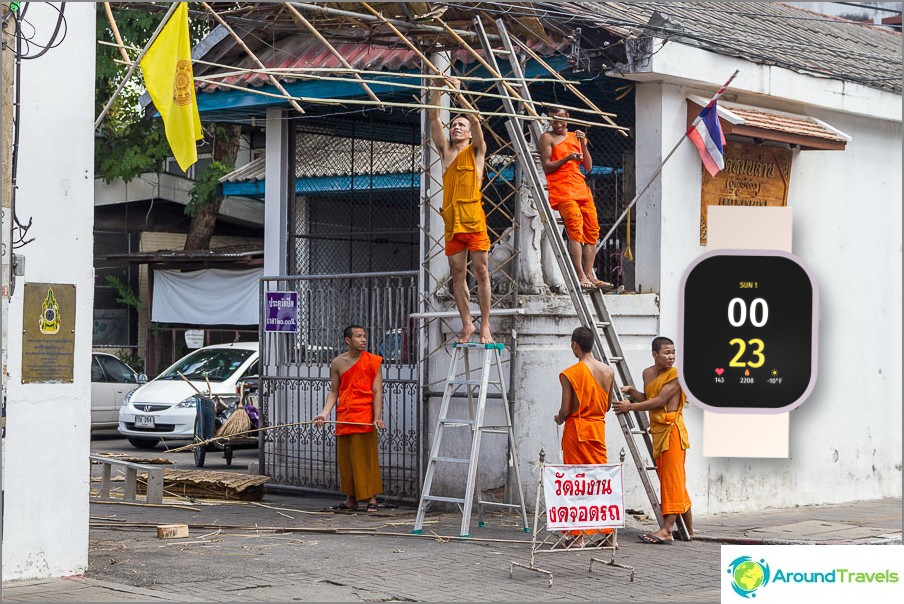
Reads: 0:23
